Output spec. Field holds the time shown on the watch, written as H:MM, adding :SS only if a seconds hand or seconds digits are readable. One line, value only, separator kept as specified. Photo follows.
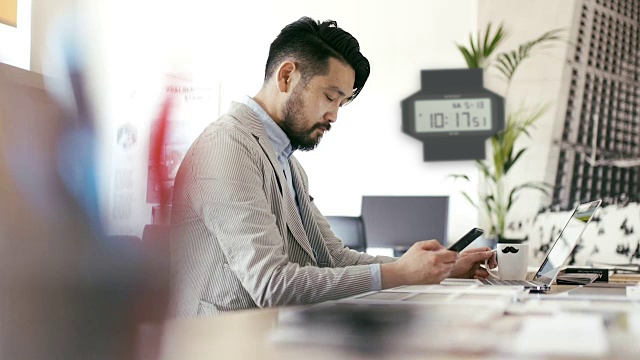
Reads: 10:17
